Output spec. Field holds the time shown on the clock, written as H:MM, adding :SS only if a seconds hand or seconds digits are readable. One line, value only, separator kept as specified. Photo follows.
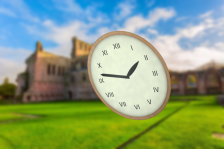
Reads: 1:47
